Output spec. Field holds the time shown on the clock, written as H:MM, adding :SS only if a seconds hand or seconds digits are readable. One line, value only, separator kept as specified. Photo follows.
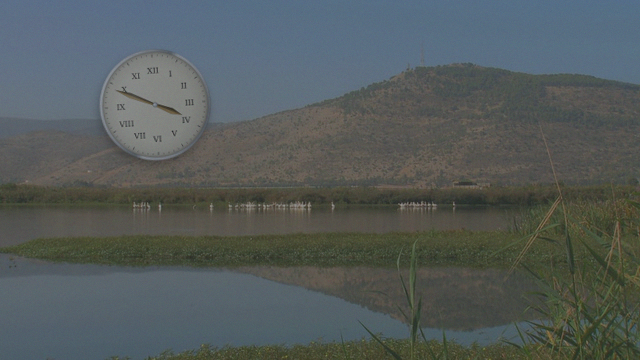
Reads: 3:49
